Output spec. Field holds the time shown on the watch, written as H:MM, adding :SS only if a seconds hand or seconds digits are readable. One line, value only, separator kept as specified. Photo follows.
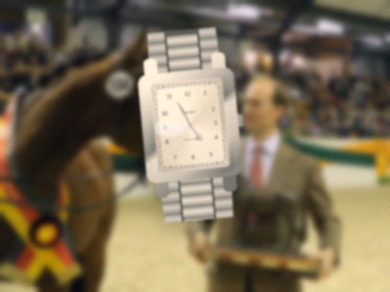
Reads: 4:56
